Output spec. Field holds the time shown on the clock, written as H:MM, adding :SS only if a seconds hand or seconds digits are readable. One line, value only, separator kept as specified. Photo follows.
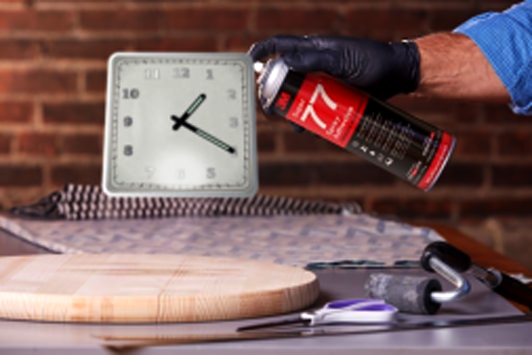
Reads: 1:20
